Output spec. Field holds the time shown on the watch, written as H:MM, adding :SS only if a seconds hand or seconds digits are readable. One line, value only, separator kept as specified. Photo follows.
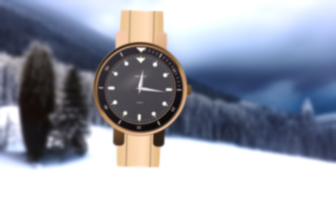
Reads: 12:16
